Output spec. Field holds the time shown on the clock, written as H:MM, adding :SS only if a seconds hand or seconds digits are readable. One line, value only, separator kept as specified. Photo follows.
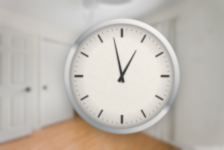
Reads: 12:58
